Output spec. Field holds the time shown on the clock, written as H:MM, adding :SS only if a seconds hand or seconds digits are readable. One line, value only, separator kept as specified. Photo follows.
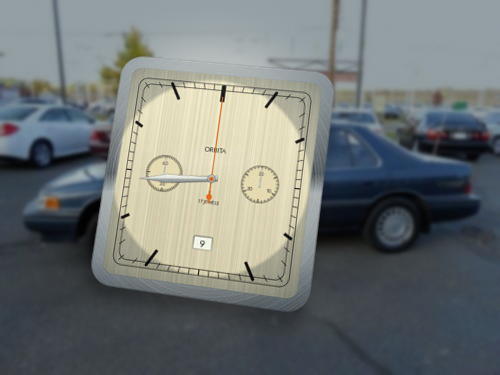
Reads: 8:44
